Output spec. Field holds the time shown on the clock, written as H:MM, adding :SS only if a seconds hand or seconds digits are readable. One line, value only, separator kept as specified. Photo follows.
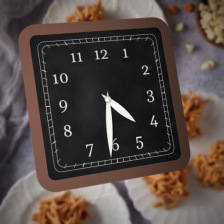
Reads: 4:31
